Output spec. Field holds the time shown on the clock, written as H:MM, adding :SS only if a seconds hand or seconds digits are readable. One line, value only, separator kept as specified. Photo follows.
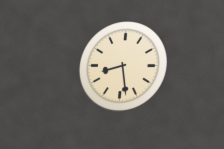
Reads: 8:28
